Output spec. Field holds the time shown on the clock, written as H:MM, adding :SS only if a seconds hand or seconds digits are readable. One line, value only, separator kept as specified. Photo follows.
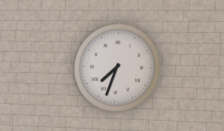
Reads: 7:33
